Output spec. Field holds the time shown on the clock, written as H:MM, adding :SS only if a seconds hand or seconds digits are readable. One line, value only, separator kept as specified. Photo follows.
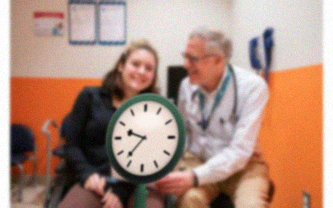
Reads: 9:37
